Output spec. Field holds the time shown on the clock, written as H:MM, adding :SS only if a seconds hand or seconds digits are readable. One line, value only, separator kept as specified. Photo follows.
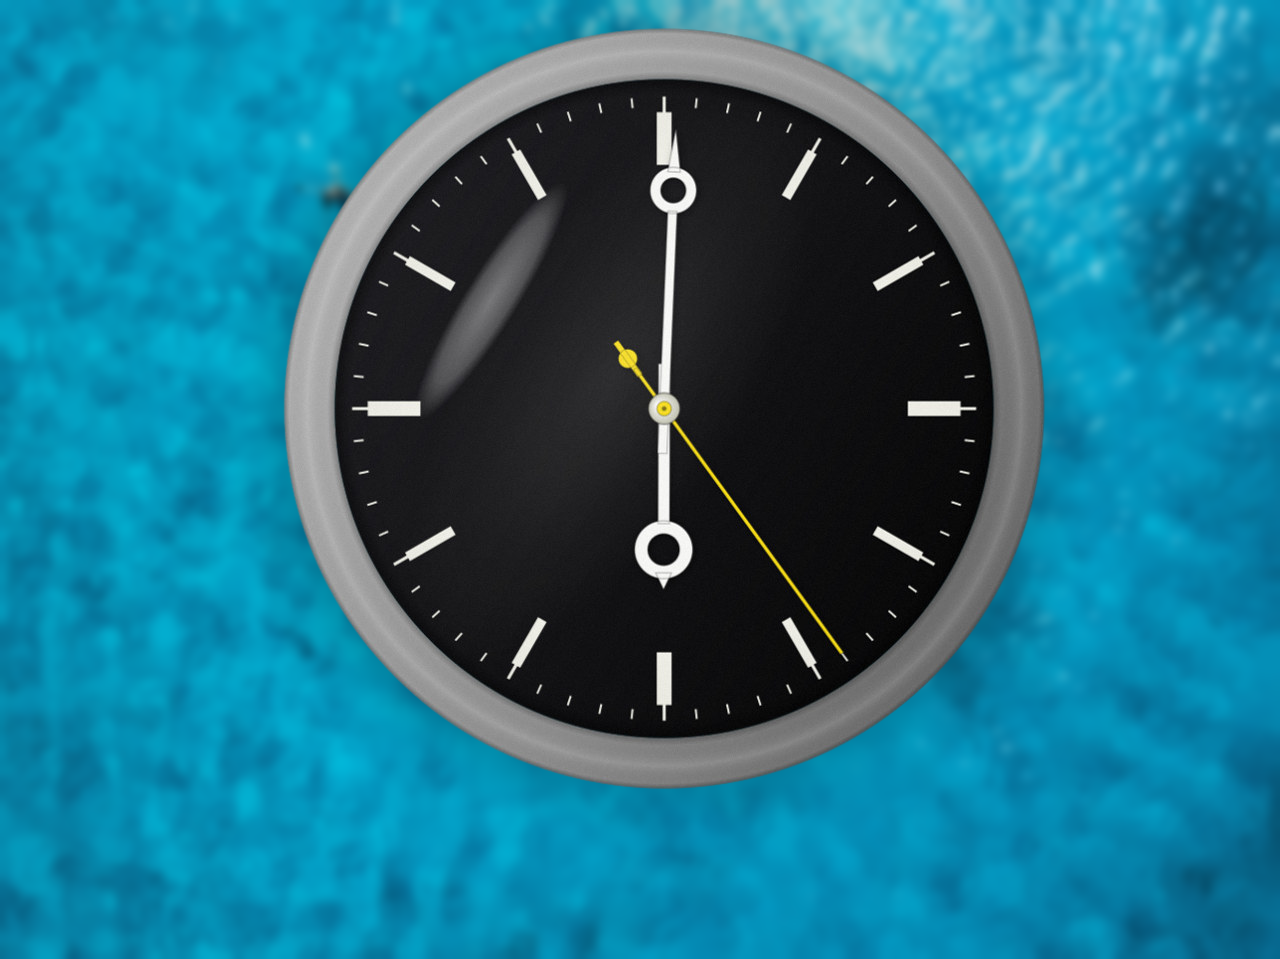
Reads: 6:00:24
